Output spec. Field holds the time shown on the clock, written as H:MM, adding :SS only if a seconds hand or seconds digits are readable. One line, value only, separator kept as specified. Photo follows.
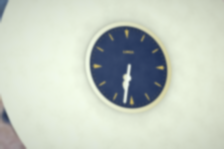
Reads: 6:32
